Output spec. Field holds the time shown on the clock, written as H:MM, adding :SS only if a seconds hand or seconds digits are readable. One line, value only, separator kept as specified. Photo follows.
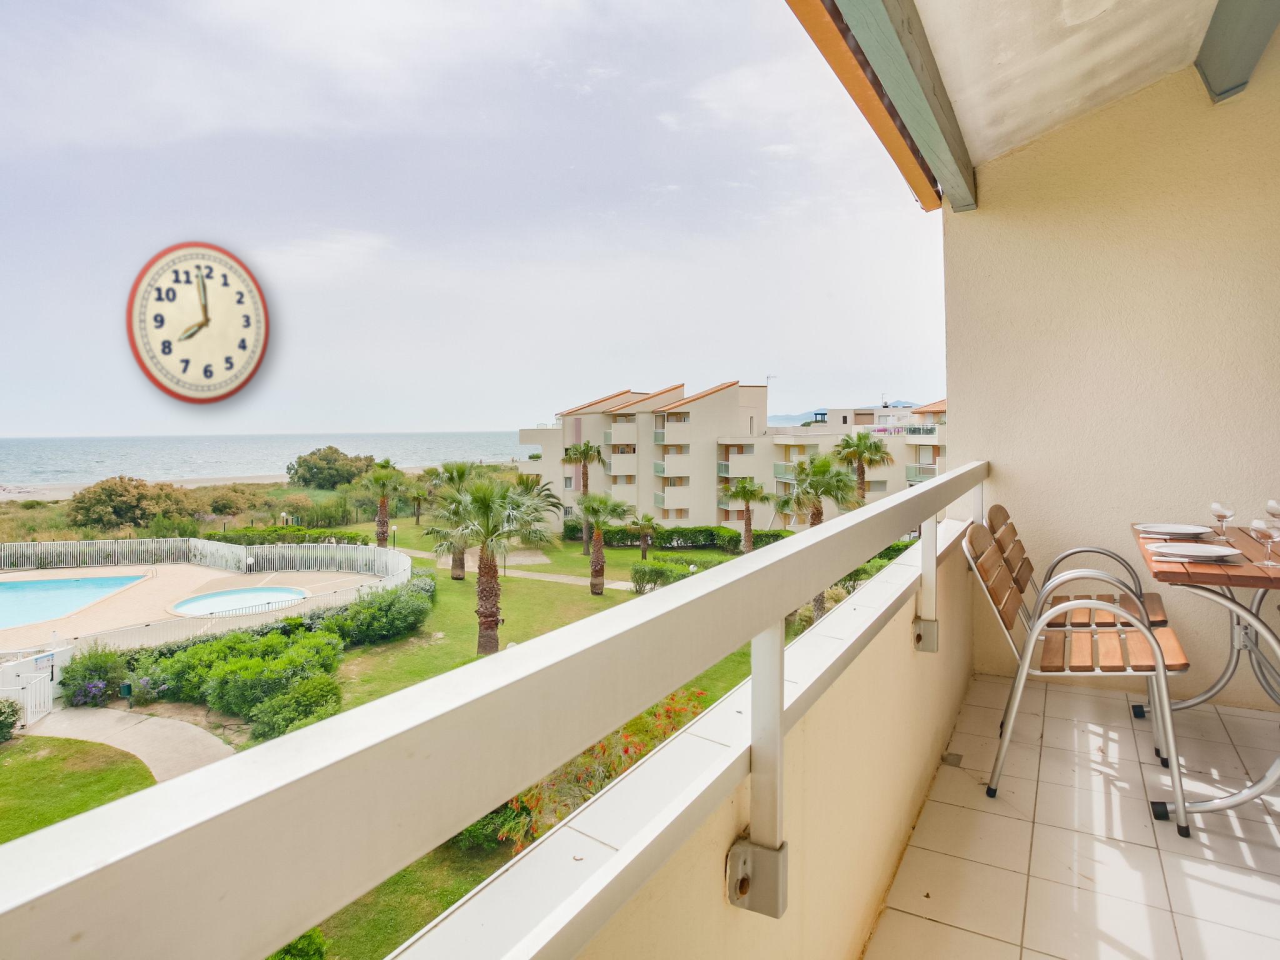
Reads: 7:59
